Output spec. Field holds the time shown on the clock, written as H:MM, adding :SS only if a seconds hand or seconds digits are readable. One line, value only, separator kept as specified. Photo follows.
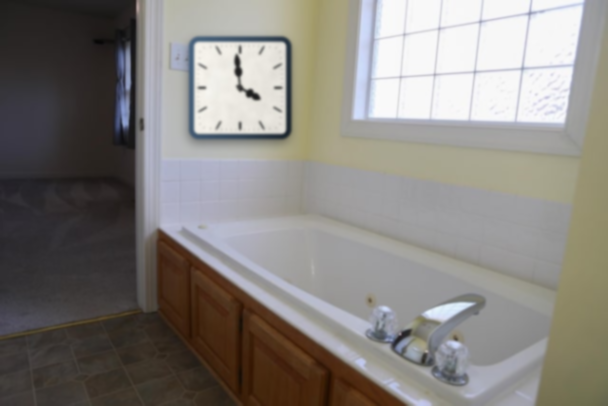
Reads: 3:59
